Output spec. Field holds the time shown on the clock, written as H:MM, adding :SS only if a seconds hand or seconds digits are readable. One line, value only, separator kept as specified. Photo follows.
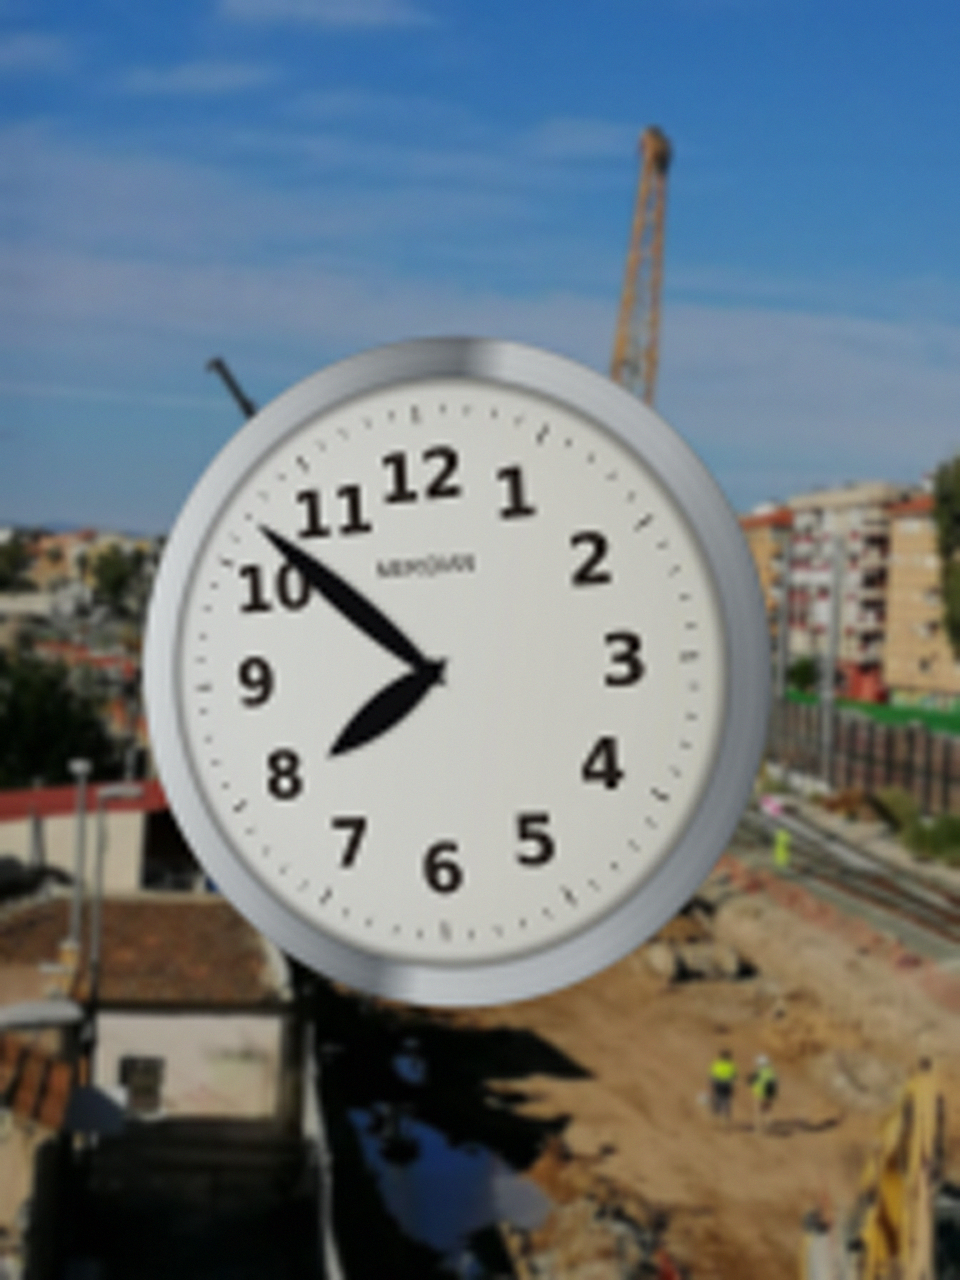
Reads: 7:52
